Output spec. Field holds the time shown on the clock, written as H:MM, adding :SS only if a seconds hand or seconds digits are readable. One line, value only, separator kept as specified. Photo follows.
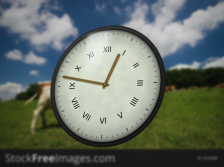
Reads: 12:47
